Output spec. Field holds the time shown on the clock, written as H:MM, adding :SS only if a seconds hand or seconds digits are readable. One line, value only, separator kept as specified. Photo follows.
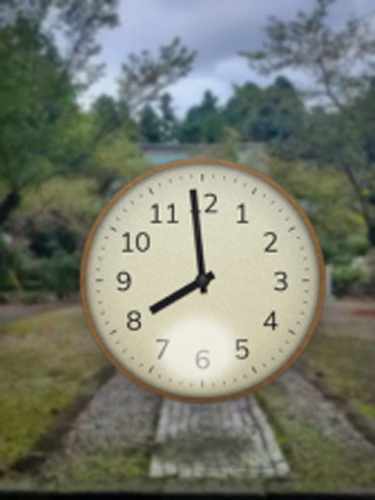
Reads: 7:59
